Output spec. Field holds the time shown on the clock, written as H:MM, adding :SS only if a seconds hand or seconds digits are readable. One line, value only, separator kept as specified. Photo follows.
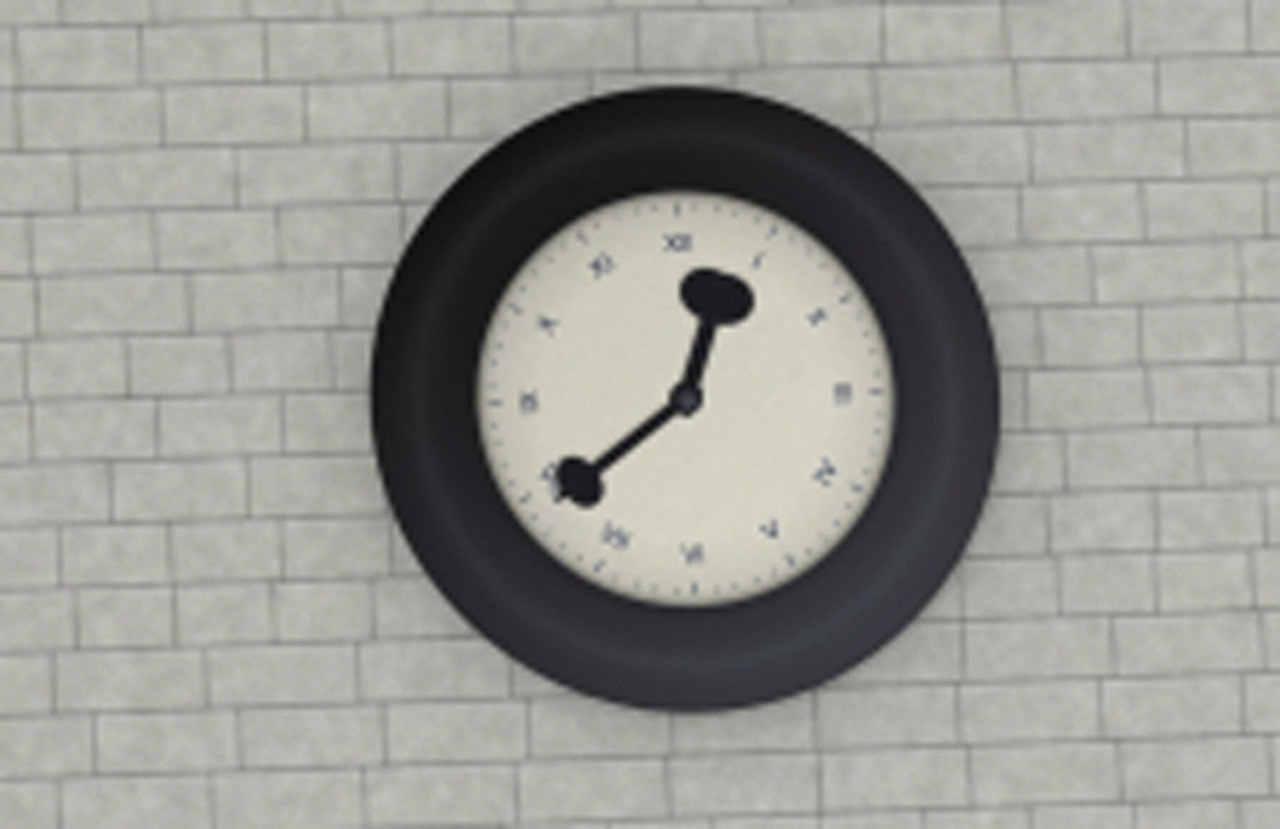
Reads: 12:39
